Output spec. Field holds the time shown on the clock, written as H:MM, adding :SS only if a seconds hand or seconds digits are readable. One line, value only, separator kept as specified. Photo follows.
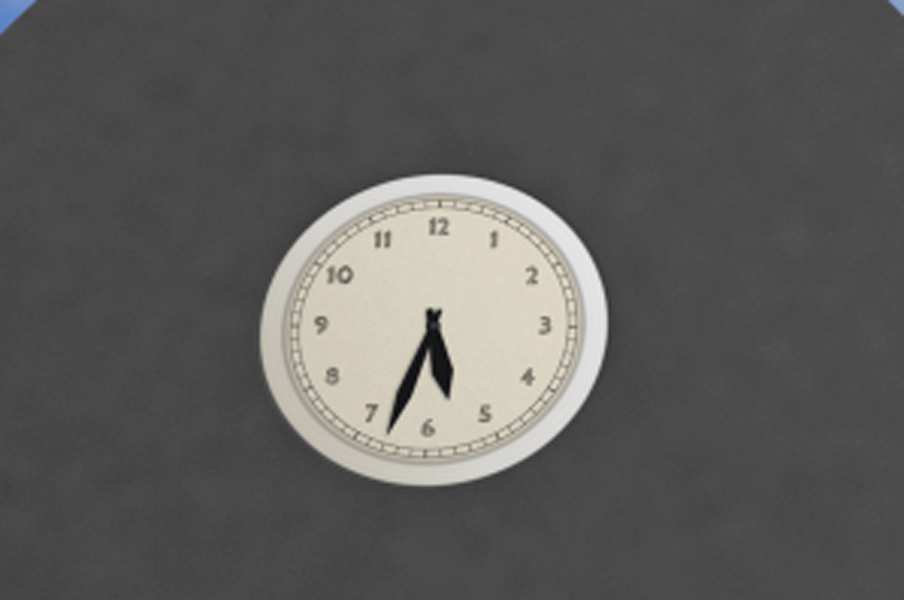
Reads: 5:33
